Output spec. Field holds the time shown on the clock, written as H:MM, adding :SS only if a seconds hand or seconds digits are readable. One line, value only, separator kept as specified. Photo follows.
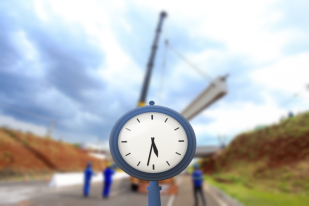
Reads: 5:32
